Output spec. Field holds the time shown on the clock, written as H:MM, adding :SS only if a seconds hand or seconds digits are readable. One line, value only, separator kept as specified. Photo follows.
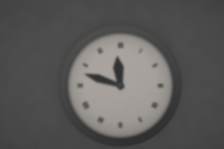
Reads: 11:48
